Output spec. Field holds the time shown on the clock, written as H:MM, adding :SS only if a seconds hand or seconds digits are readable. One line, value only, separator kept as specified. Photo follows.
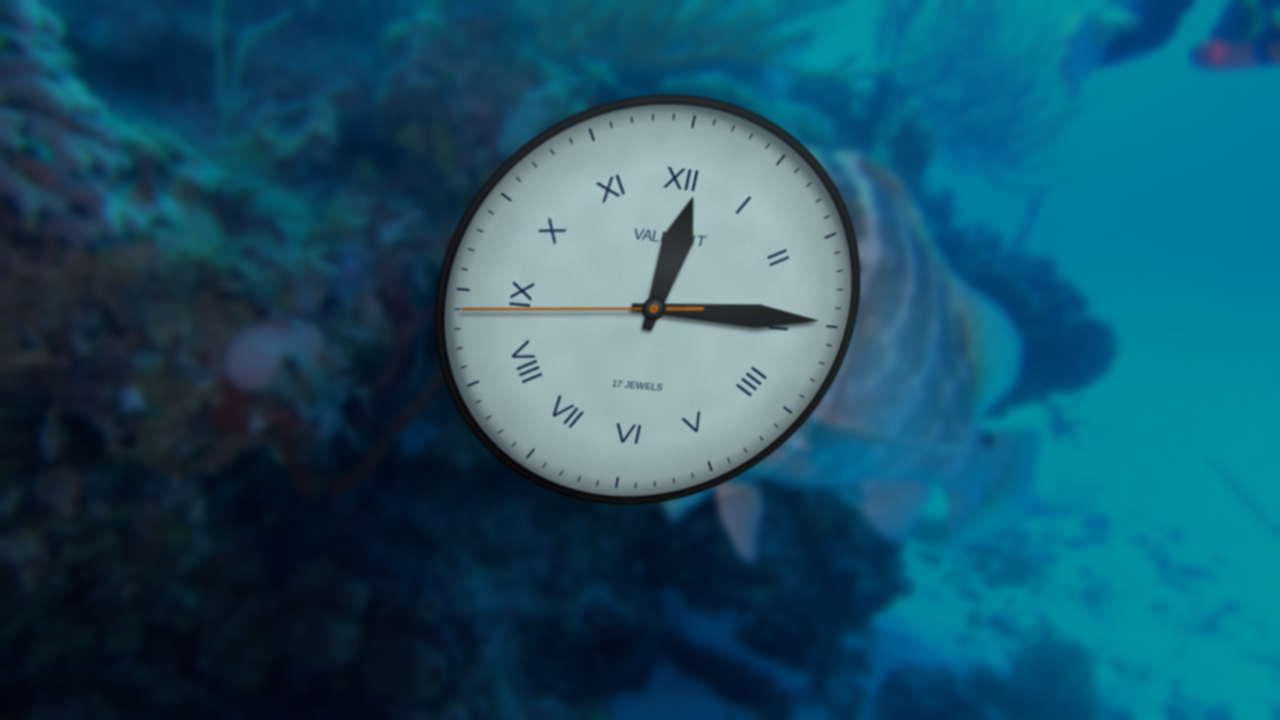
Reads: 12:14:44
